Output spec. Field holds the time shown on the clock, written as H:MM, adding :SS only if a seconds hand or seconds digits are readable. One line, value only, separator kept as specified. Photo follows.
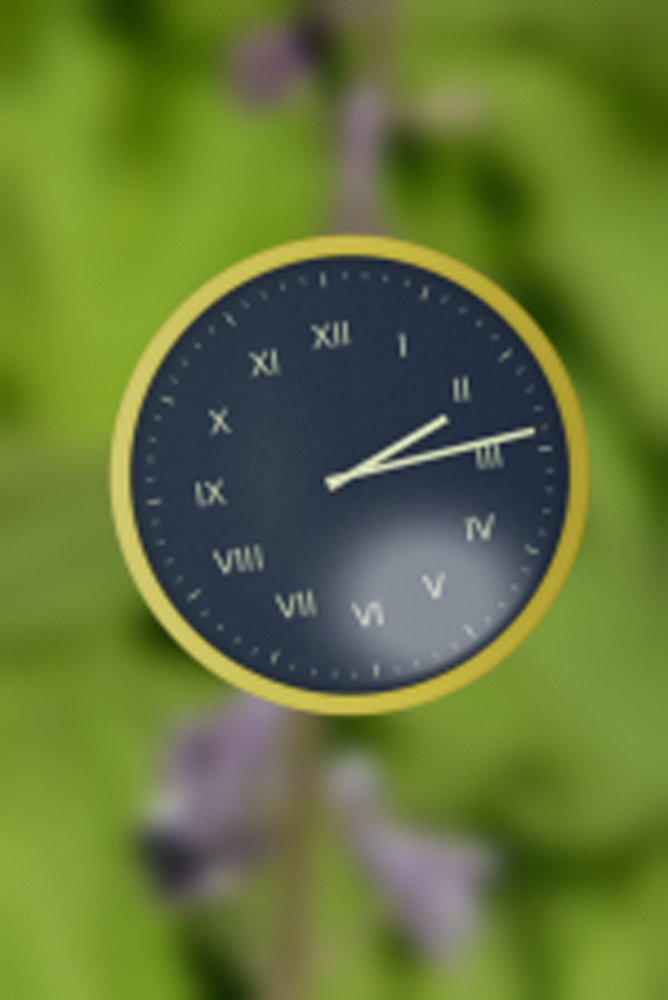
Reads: 2:14
